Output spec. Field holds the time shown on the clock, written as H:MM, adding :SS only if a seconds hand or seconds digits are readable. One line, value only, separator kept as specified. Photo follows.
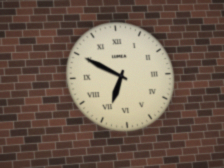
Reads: 6:50
